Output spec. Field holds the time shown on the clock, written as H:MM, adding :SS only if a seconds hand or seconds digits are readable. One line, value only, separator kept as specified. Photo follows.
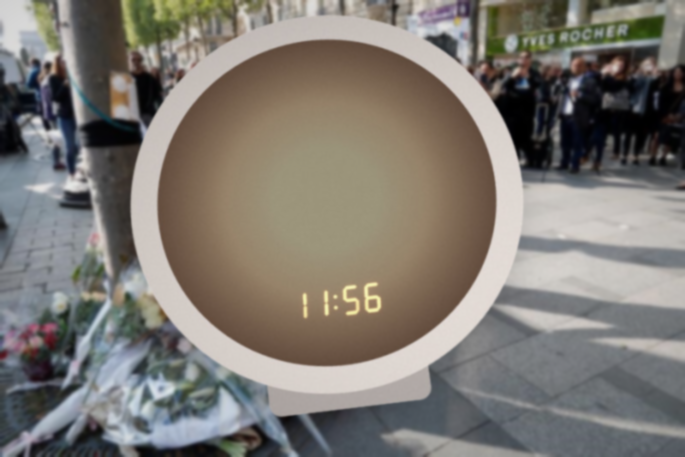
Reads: 11:56
